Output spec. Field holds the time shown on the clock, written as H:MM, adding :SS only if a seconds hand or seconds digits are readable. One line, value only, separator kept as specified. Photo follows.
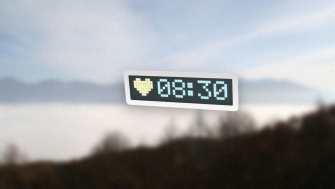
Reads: 8:30
